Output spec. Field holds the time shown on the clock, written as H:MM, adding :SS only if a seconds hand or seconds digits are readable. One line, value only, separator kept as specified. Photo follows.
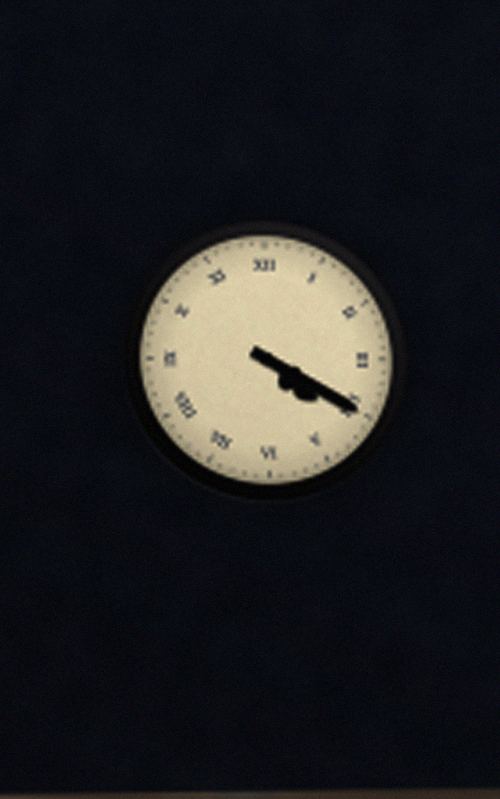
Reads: 4:20
